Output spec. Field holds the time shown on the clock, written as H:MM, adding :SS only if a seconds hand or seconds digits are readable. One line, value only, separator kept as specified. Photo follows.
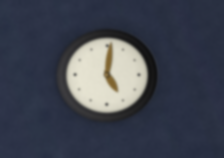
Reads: 5:01
